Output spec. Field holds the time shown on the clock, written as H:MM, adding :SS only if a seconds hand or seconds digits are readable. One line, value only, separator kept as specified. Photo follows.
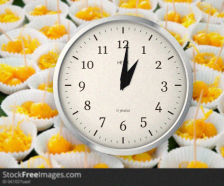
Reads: 1:01
